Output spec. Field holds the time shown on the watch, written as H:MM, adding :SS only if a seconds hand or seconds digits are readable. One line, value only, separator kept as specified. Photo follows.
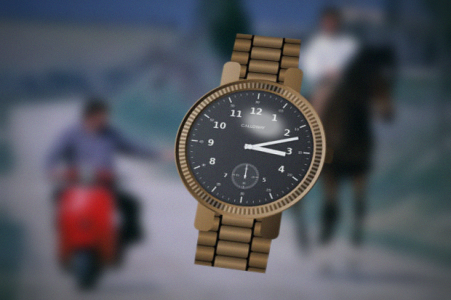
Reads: 3:12
